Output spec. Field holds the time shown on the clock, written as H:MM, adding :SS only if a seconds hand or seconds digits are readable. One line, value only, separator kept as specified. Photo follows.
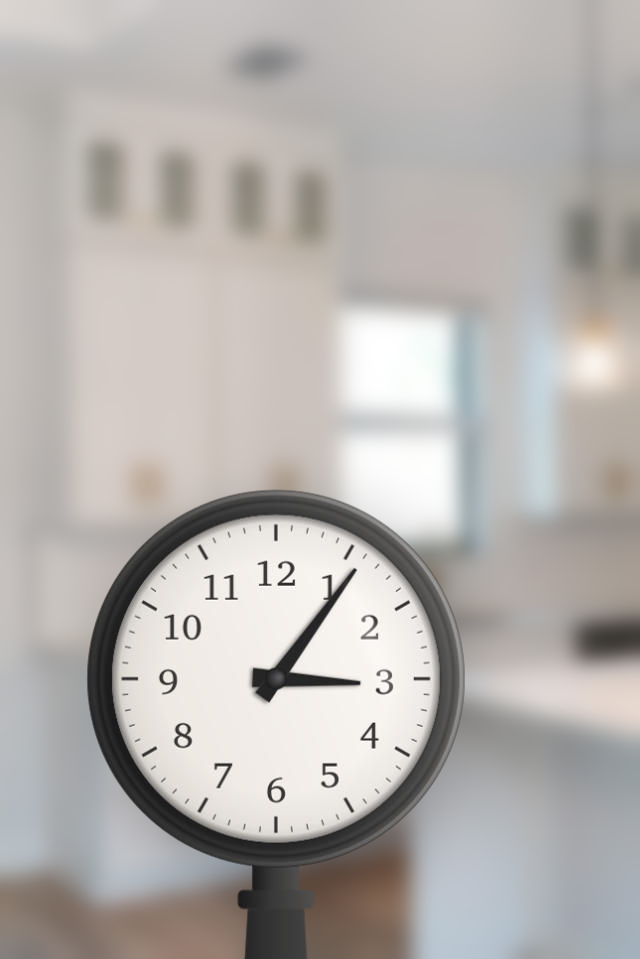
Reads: 3:06
